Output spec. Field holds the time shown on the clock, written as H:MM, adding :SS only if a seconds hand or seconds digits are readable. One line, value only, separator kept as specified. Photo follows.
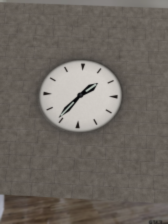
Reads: 1:36
